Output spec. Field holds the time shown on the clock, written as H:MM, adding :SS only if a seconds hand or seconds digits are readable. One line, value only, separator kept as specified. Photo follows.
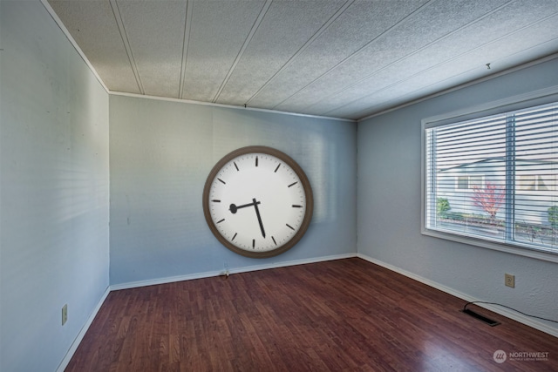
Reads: 8:27
